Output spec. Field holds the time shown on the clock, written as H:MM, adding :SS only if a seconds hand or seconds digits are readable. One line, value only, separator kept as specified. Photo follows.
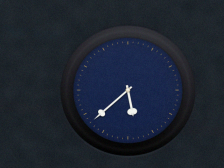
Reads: 5:38
